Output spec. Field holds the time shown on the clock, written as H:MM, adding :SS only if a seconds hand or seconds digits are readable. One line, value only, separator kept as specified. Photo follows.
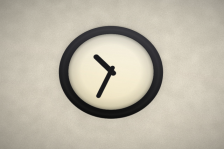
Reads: 10:34
